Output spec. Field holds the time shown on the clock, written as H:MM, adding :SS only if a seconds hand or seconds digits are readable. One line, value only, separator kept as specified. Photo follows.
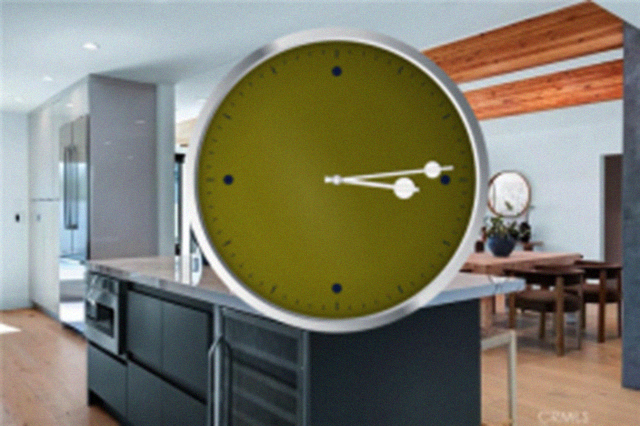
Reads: 3:14
